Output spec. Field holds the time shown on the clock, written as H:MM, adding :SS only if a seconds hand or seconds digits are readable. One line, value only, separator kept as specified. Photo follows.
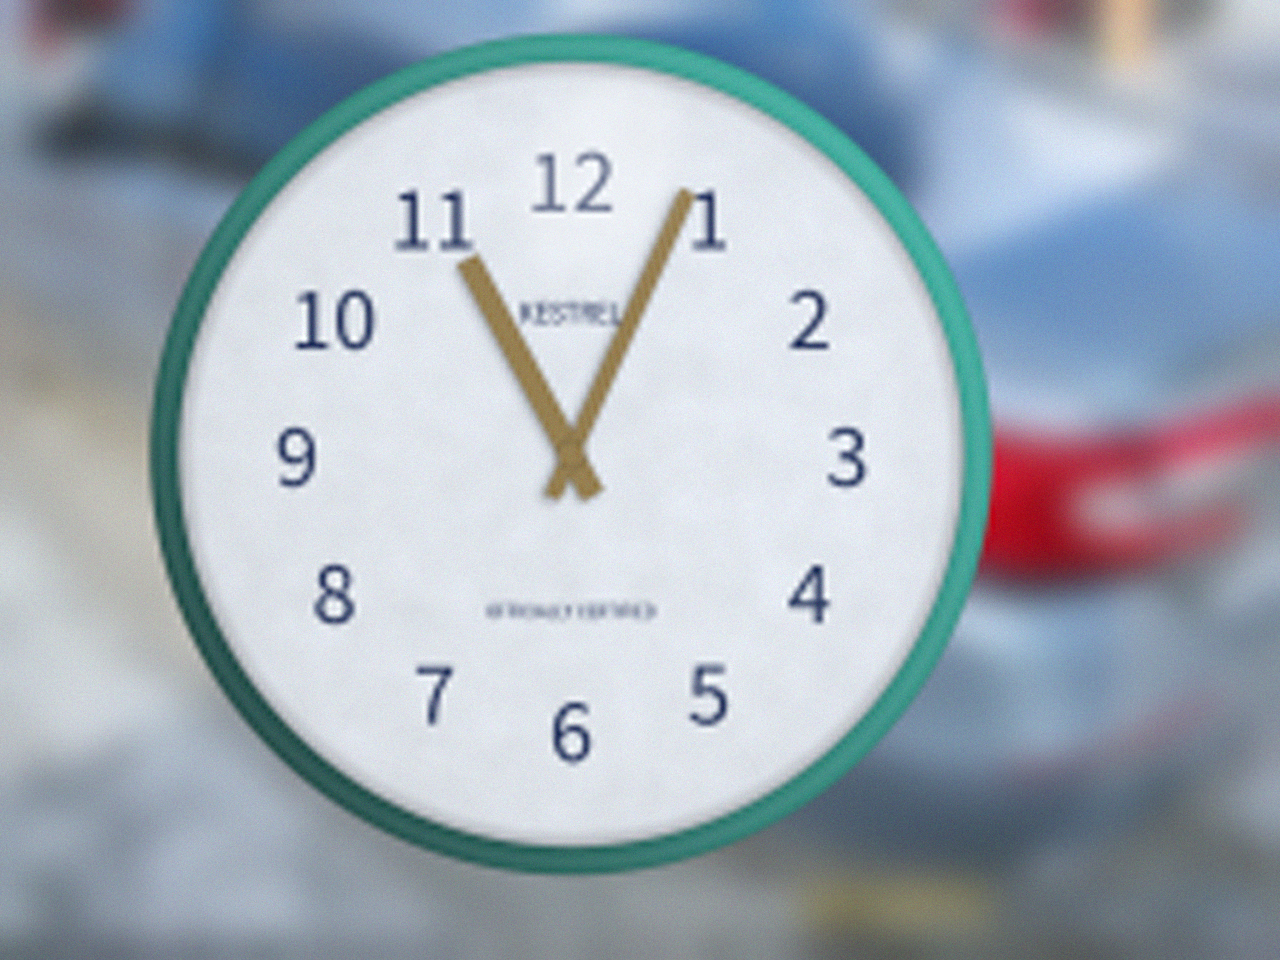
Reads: 11:04
